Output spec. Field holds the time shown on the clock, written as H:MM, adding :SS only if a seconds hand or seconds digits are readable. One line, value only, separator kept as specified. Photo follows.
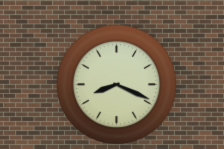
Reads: 8:19
